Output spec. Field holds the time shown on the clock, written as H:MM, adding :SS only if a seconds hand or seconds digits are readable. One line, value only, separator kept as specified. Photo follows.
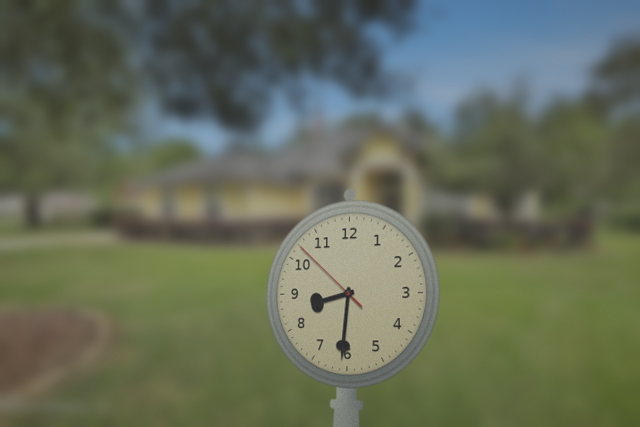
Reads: 8:30:52
